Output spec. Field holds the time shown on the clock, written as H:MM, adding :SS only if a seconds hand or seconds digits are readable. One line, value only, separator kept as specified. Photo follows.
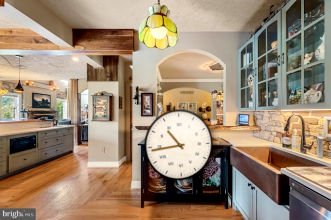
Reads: 10:44
